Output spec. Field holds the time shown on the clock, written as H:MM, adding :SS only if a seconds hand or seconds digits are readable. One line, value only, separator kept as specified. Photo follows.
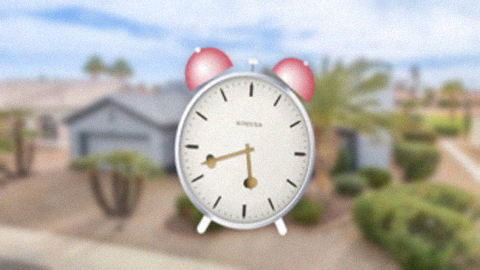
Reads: 5:42
